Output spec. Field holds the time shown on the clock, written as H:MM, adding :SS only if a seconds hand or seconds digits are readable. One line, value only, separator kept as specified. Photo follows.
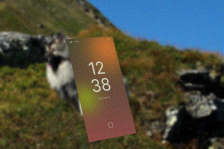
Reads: 12:38
